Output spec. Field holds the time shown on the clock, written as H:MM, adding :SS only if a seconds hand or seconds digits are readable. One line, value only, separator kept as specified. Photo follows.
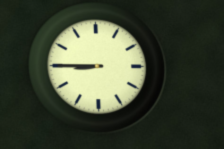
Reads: 8:45
